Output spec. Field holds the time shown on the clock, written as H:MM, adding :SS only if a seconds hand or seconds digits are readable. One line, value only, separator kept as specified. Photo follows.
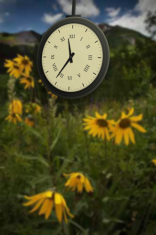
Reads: 11:36
